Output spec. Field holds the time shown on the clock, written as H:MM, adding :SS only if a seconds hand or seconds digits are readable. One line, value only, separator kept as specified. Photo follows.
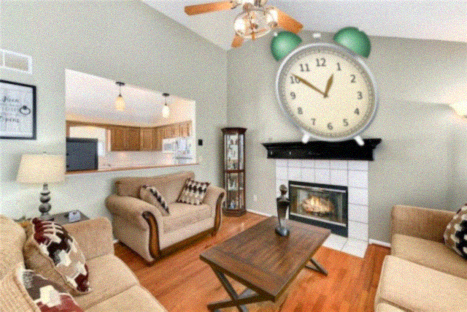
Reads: 12:51
